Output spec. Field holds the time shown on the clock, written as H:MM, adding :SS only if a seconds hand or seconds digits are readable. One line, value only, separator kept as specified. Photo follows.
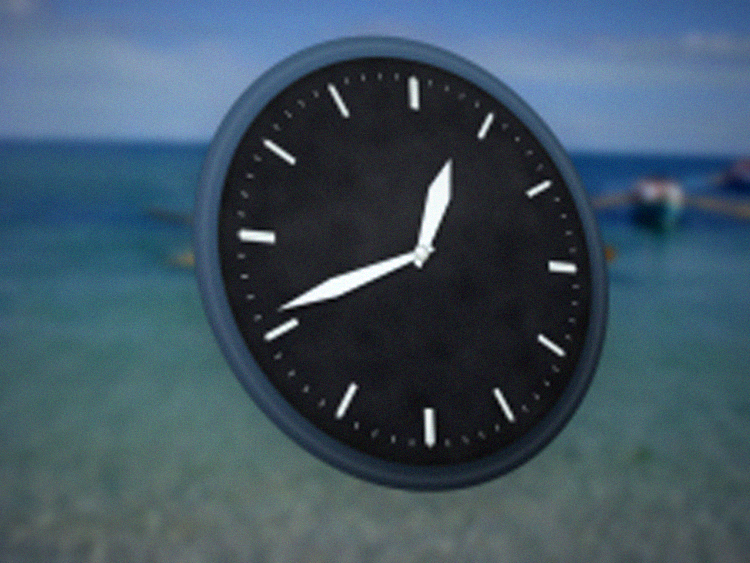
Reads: 12:41
